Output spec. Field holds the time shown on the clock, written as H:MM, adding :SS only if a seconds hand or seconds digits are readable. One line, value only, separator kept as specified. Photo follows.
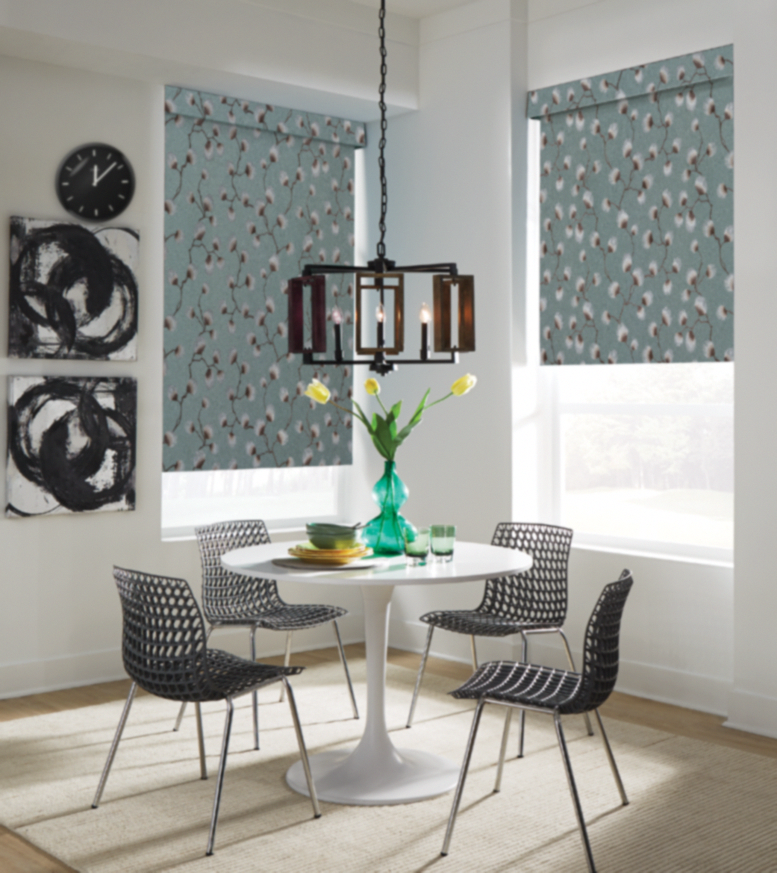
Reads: 12:08
